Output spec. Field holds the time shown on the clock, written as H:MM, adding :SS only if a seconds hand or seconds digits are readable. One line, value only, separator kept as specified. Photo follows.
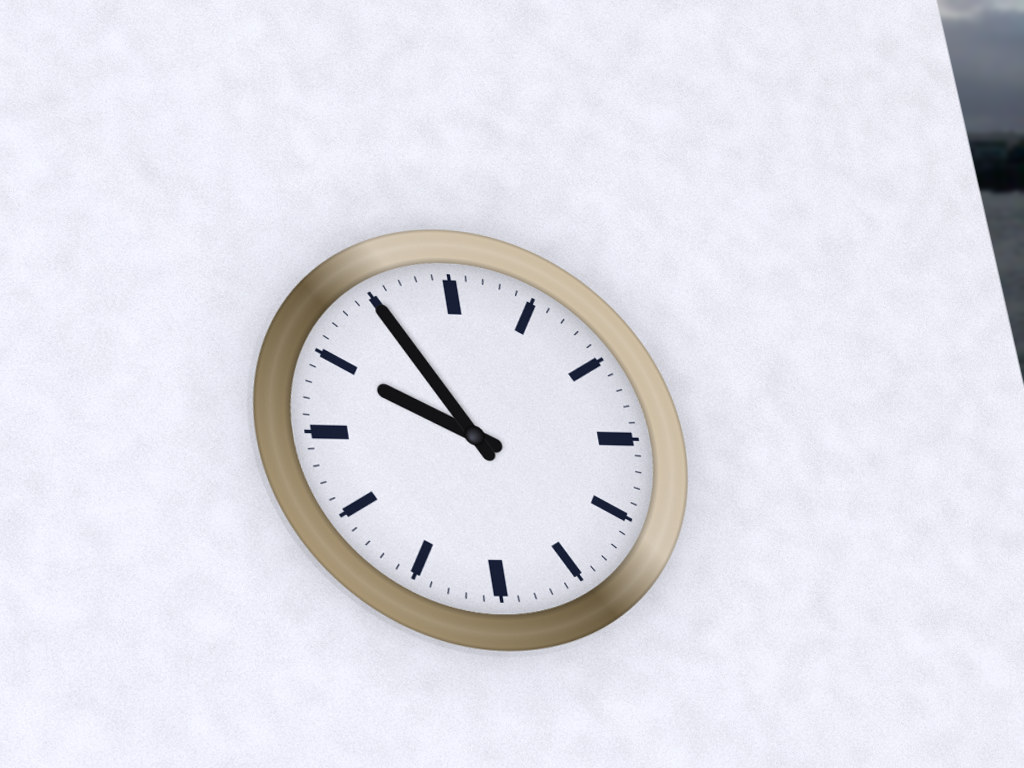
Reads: 9:55
